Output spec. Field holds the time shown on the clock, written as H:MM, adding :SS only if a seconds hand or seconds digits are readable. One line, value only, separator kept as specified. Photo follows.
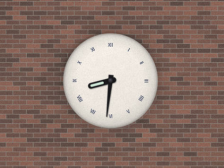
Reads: 8:31
